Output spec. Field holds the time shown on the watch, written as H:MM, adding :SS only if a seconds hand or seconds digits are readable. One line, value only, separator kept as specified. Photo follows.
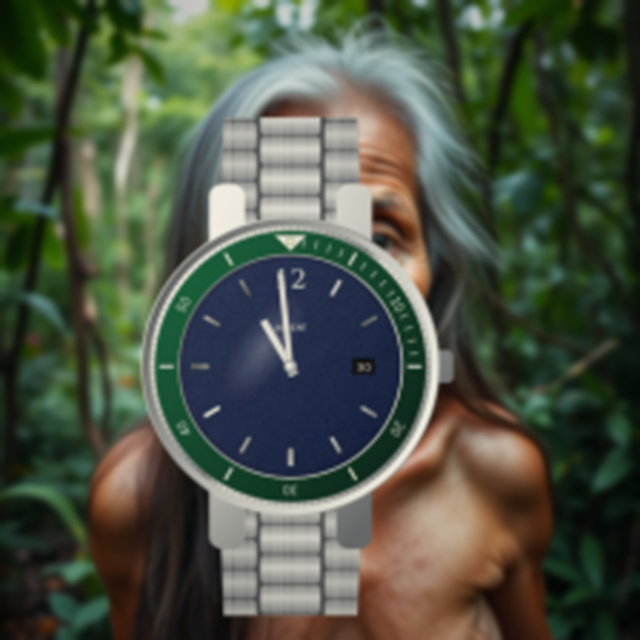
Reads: 10:59
